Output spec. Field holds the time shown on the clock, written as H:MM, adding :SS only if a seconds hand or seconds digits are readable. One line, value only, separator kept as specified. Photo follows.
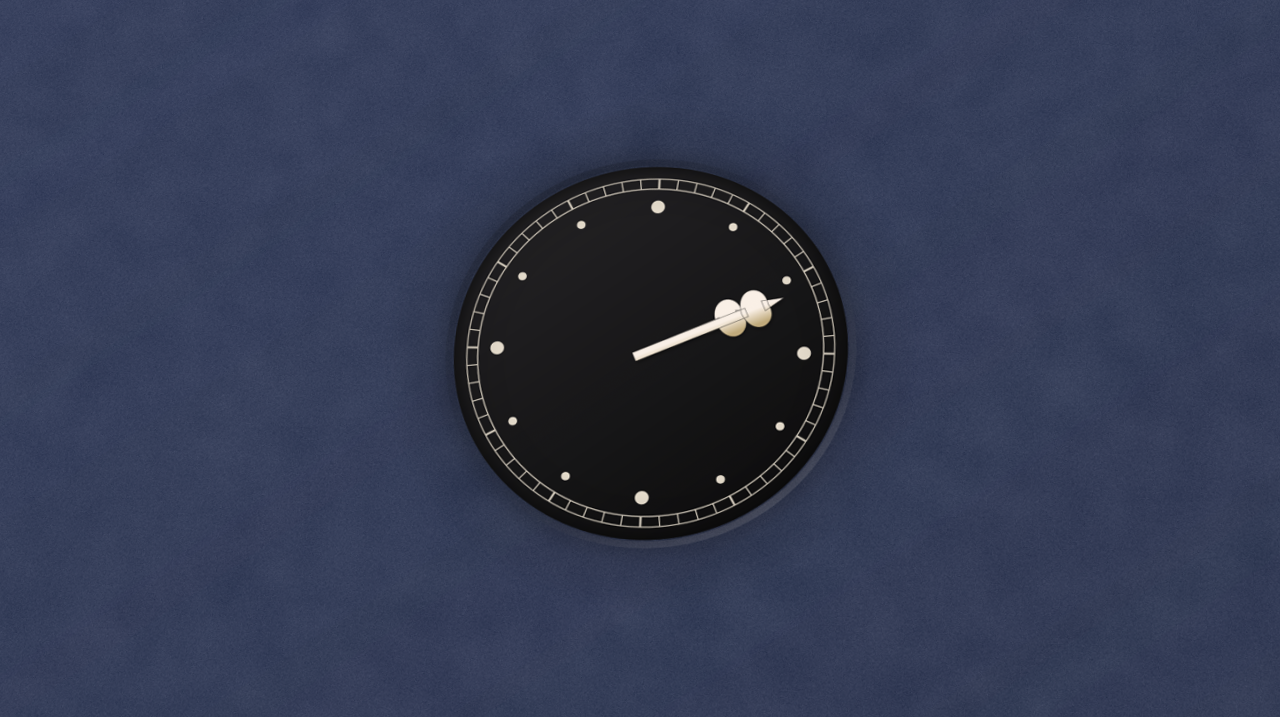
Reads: 2:11
